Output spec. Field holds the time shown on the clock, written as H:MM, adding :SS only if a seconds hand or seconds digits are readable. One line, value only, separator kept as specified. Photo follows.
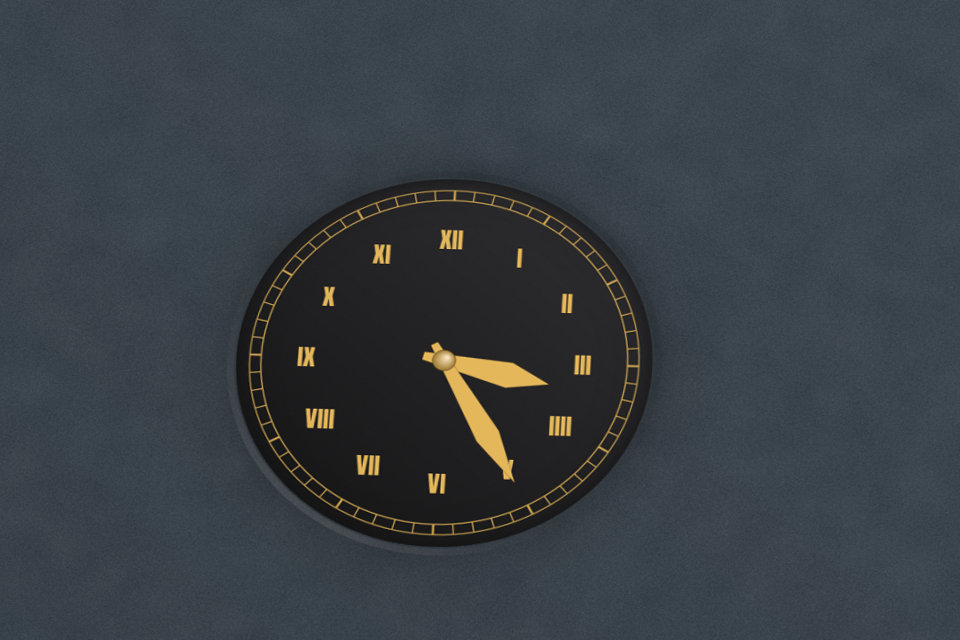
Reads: 3:25
